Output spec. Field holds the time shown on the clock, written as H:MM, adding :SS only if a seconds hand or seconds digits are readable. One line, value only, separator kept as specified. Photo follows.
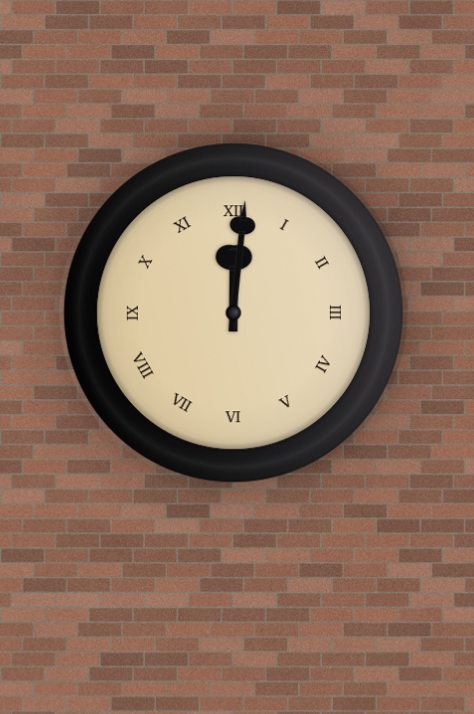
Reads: 12:01
